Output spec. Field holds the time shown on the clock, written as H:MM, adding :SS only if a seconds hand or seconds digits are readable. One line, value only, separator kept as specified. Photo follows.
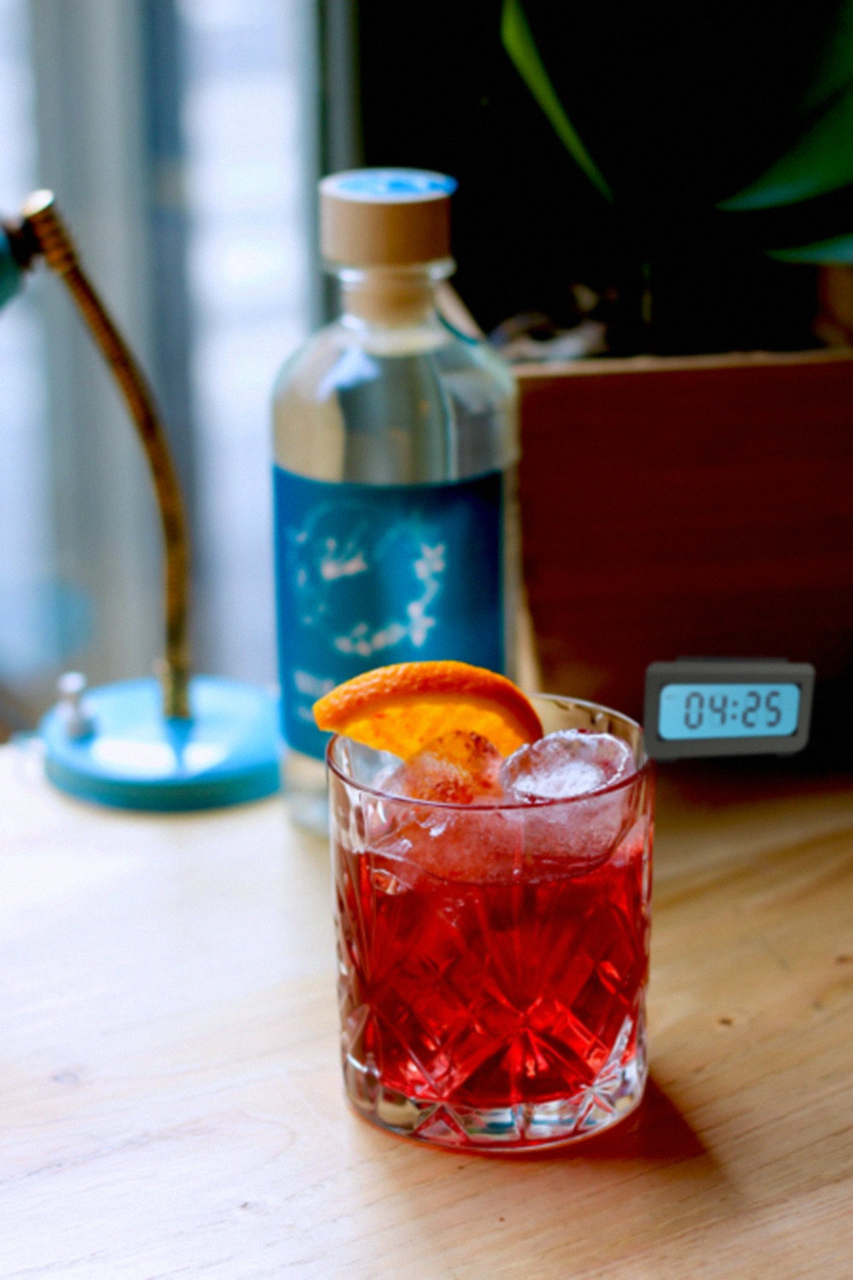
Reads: 4:25
